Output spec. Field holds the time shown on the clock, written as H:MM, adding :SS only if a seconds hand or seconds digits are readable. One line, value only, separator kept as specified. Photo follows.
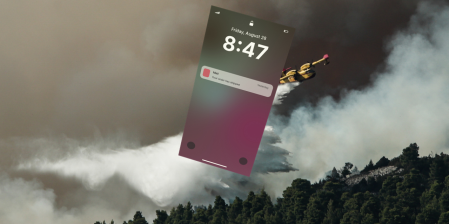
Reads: 8:47
